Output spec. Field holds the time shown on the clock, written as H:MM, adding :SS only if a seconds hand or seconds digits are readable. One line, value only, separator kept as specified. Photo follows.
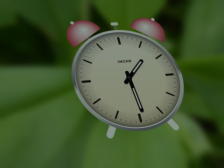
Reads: 1:29
